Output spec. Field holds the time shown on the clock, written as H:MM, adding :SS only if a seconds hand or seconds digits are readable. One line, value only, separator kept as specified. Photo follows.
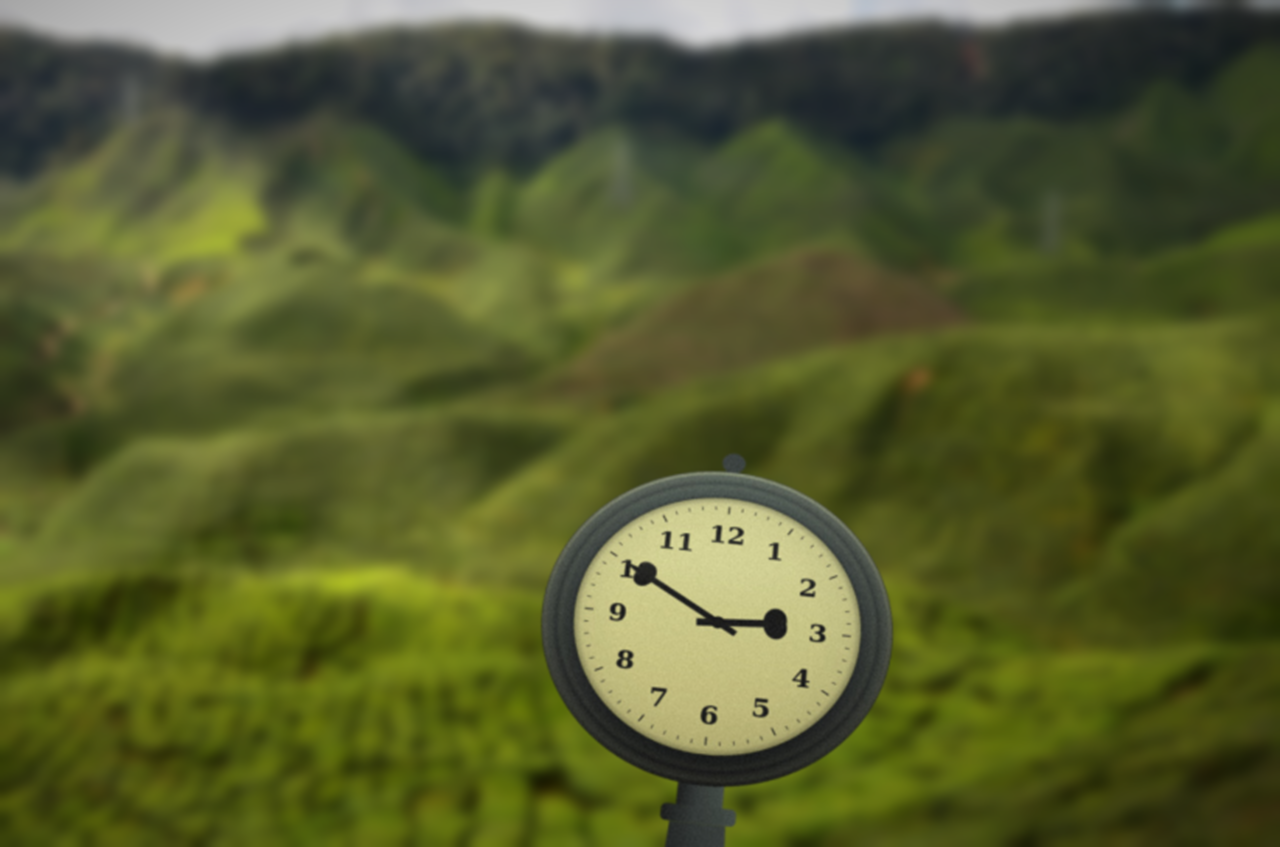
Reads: 2:50
